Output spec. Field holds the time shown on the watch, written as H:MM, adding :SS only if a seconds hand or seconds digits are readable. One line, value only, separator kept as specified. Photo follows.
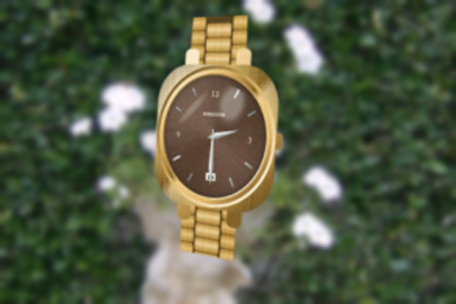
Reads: 2:30
